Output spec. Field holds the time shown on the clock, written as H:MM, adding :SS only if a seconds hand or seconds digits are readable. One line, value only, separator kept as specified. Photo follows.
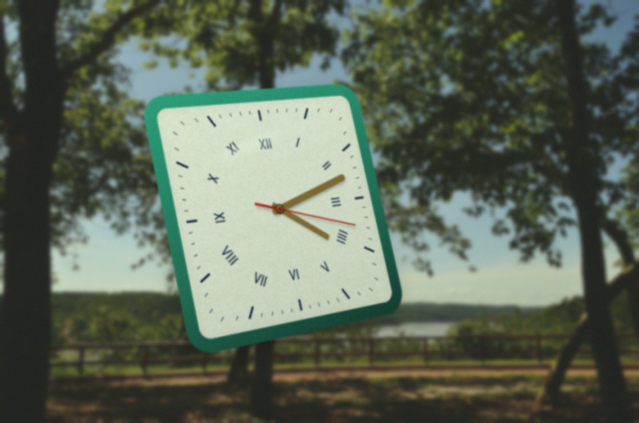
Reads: 4:12:18
